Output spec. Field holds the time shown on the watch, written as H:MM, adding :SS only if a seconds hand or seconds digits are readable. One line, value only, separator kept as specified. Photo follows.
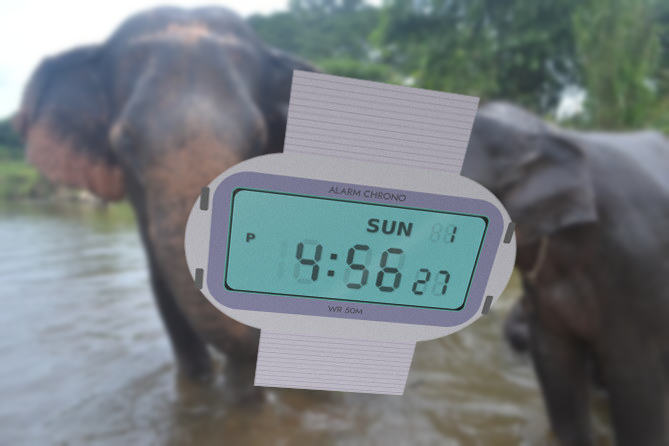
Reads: 4:56:27
